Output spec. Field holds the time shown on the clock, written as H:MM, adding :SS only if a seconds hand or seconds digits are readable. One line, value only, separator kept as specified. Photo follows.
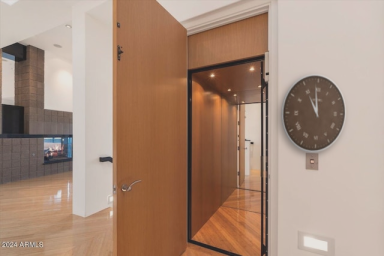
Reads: 10:59
